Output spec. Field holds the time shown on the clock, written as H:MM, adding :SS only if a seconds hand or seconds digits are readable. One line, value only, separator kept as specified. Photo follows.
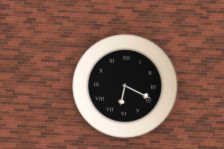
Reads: 6:19
